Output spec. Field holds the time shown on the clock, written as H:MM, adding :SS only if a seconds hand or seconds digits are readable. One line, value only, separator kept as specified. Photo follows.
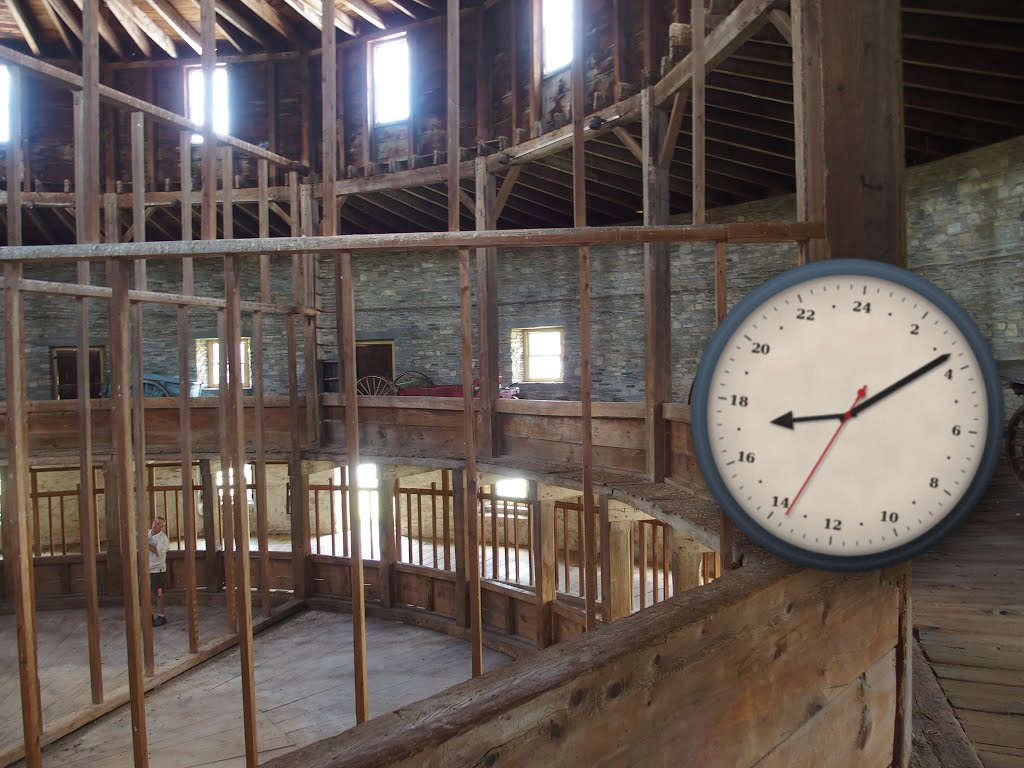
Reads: 17:08:34
